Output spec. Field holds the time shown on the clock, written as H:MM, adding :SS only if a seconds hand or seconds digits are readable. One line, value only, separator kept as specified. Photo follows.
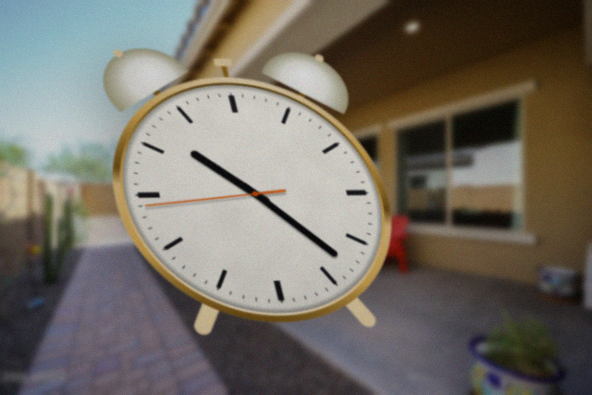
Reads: 10:22:44
